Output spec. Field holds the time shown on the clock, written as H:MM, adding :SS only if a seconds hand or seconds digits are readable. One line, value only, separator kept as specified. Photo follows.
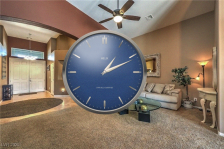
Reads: 1:11
